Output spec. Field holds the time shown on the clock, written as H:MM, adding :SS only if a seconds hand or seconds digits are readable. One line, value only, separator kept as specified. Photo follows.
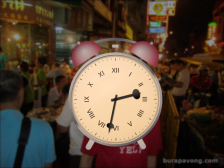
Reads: 2:32
